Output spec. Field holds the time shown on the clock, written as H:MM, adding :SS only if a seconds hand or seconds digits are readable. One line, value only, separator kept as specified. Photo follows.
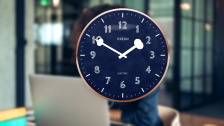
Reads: 1:50
